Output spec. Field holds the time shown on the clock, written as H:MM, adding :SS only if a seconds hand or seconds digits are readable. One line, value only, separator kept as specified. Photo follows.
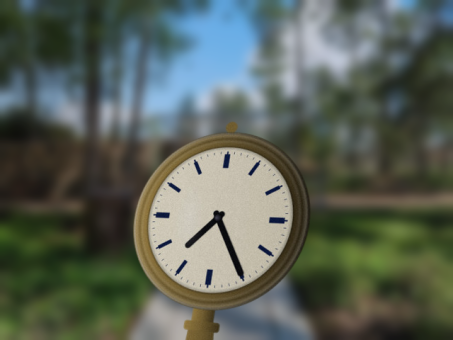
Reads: 7:25
